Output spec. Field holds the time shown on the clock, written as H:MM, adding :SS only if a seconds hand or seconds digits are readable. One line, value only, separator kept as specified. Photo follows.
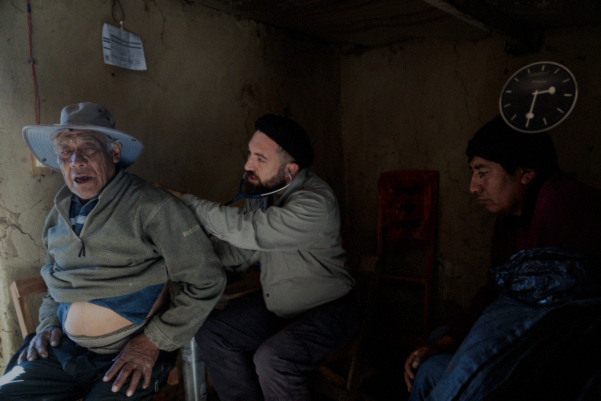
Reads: 2:30
